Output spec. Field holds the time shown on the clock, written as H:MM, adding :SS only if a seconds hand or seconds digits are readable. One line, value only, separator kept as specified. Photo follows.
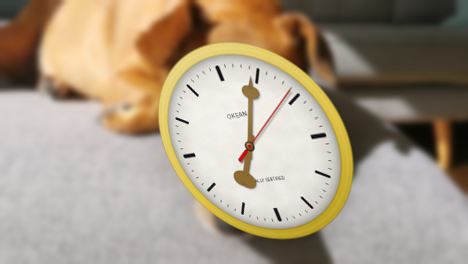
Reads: 7:04:09
